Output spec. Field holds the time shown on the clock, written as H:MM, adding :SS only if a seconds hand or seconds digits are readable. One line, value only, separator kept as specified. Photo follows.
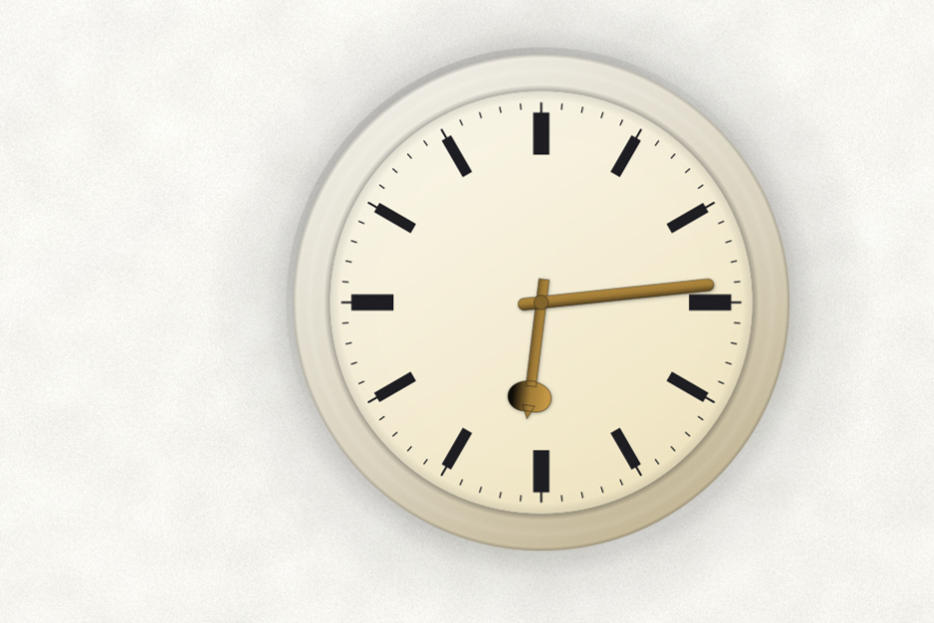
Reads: 6:14
